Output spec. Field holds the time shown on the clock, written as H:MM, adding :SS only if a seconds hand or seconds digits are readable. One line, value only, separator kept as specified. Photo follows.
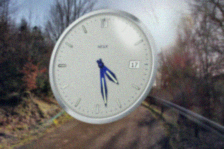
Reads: 4:28
